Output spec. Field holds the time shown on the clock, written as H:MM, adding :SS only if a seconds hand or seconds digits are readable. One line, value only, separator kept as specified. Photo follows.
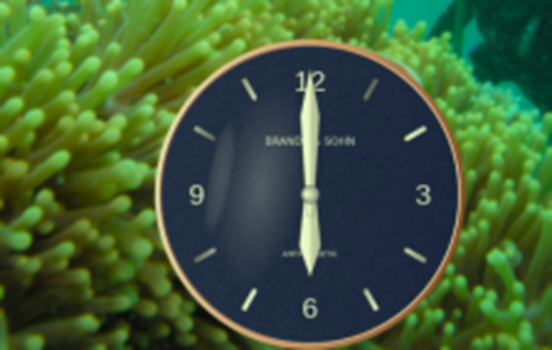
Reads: 6:00
